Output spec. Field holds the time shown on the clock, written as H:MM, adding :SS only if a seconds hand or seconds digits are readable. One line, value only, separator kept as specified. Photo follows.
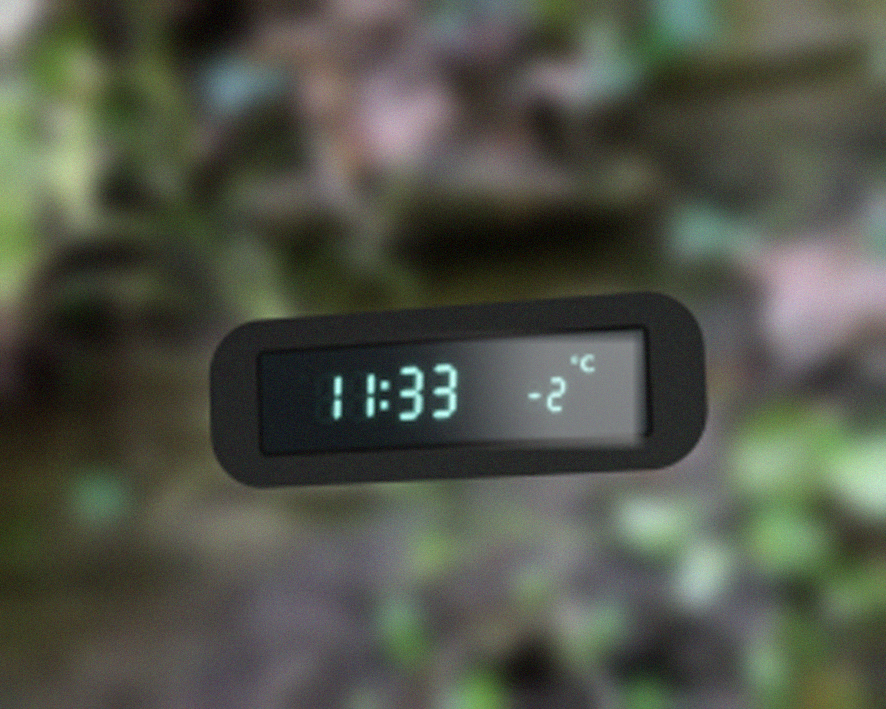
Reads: 11:33
